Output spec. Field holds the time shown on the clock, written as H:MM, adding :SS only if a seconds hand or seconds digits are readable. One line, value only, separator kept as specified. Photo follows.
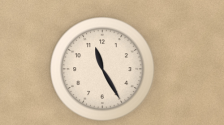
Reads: 11:25
